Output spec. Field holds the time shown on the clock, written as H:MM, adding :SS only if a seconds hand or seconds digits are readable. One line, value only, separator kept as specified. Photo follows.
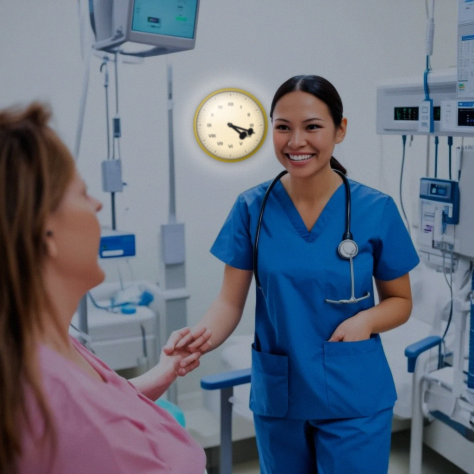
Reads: 4:18
